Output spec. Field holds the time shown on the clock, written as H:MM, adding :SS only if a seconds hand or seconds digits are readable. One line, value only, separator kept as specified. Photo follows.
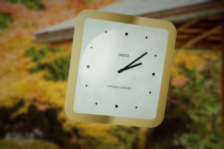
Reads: 2:08
